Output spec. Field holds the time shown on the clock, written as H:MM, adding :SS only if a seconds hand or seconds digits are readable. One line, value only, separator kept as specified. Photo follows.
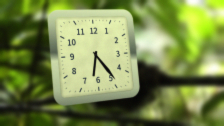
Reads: 6:24
